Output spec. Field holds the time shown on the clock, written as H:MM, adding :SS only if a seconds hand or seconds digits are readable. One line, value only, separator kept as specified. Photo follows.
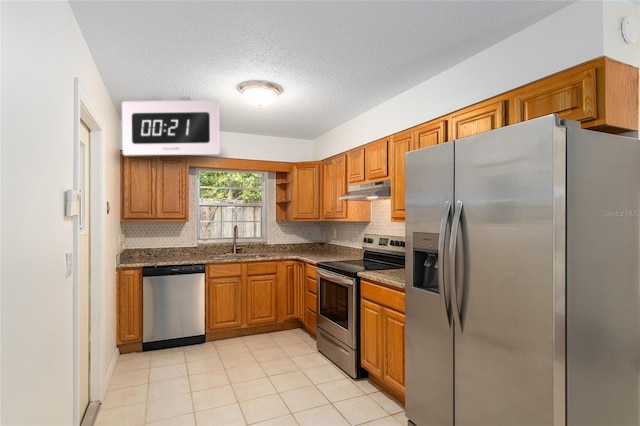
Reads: 0:21
